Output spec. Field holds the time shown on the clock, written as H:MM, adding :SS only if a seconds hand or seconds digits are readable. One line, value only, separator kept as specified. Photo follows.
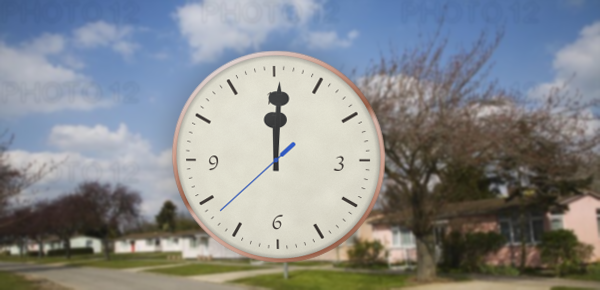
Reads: 12:00:38
